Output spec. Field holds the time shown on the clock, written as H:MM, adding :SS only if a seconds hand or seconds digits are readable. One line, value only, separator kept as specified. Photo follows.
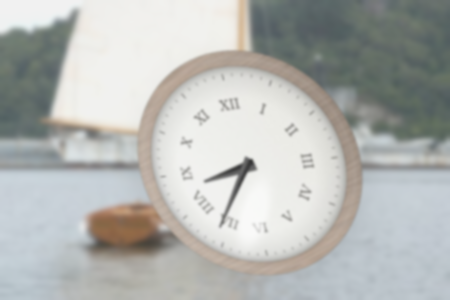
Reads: 8:36
